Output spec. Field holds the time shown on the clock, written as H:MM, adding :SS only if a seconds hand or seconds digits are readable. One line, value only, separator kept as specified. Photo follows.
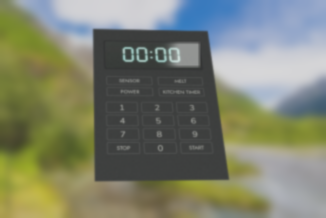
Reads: 0:00
